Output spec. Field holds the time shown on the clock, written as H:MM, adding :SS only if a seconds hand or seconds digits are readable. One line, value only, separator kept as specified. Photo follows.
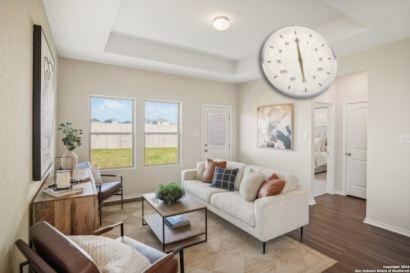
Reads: 6:00
